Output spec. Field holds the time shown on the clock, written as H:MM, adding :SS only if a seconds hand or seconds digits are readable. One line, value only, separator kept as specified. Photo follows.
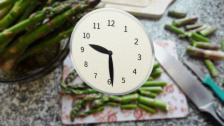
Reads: 9:29
